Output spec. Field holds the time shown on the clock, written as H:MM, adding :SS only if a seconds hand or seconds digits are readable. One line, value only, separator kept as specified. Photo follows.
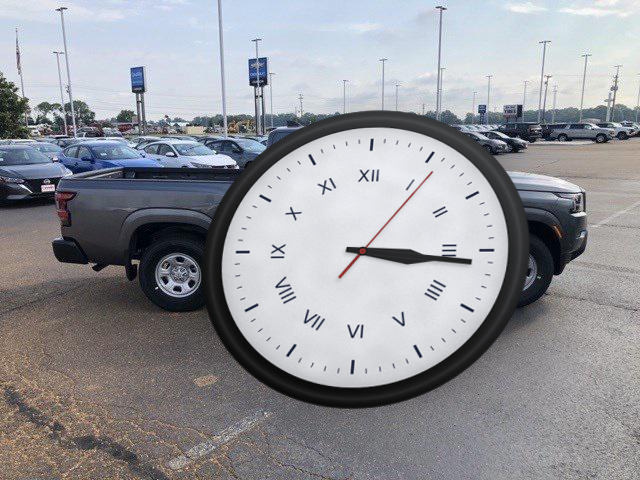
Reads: 3:16:06
